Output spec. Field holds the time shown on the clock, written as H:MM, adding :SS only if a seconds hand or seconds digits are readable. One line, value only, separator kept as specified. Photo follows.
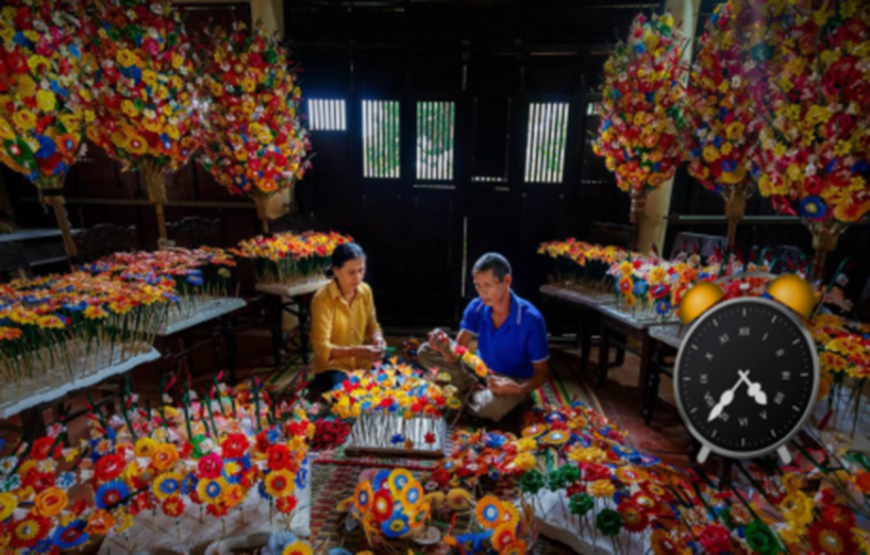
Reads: 4:37
